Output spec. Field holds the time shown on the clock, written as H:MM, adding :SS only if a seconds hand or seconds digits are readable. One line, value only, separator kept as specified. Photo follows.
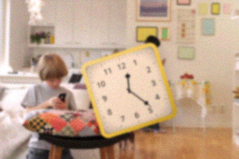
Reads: 12:24
